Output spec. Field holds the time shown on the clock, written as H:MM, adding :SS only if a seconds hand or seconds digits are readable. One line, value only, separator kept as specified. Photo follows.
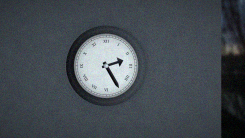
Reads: 2:25
